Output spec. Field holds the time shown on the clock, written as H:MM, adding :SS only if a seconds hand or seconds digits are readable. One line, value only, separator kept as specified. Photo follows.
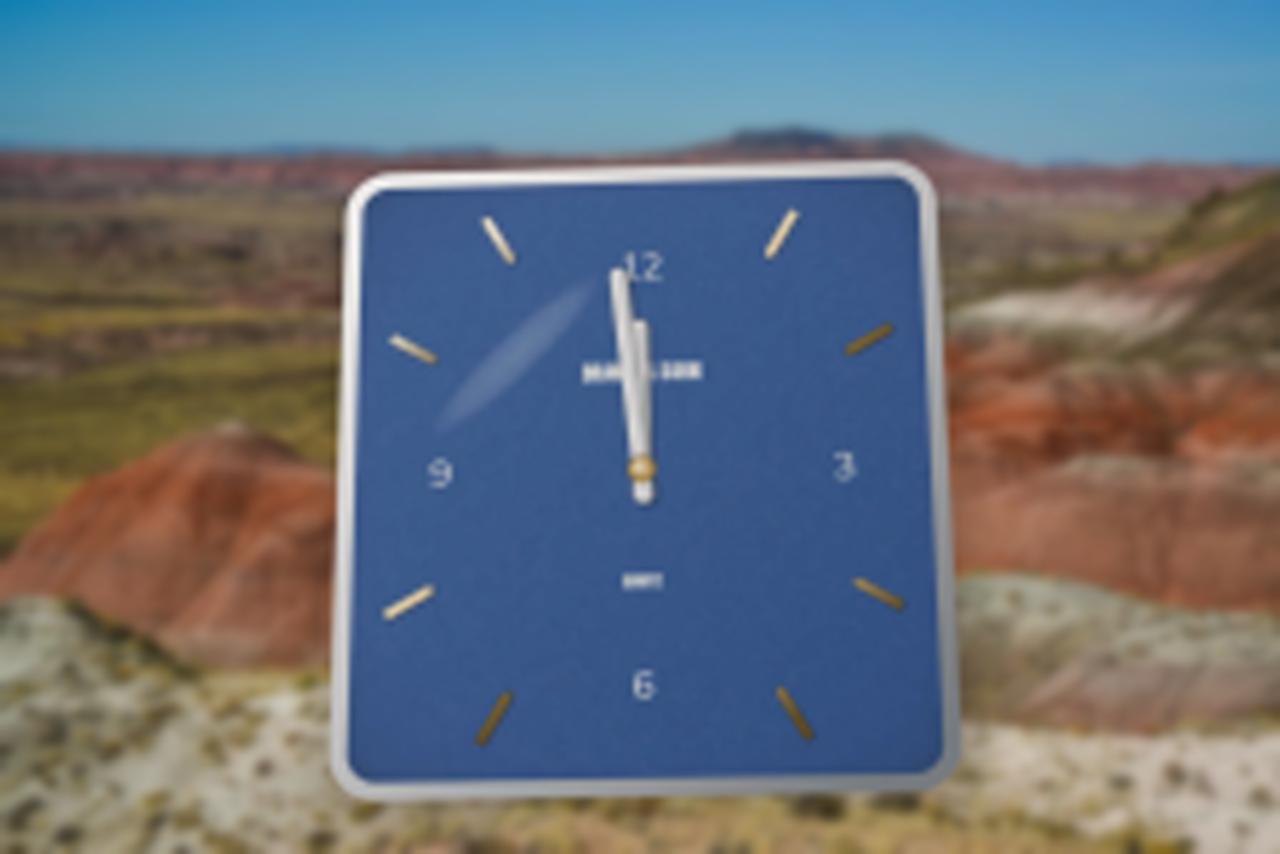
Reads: 11:59
